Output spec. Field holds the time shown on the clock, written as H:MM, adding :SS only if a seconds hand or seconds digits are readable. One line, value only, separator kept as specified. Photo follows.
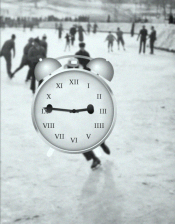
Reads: 2:46
